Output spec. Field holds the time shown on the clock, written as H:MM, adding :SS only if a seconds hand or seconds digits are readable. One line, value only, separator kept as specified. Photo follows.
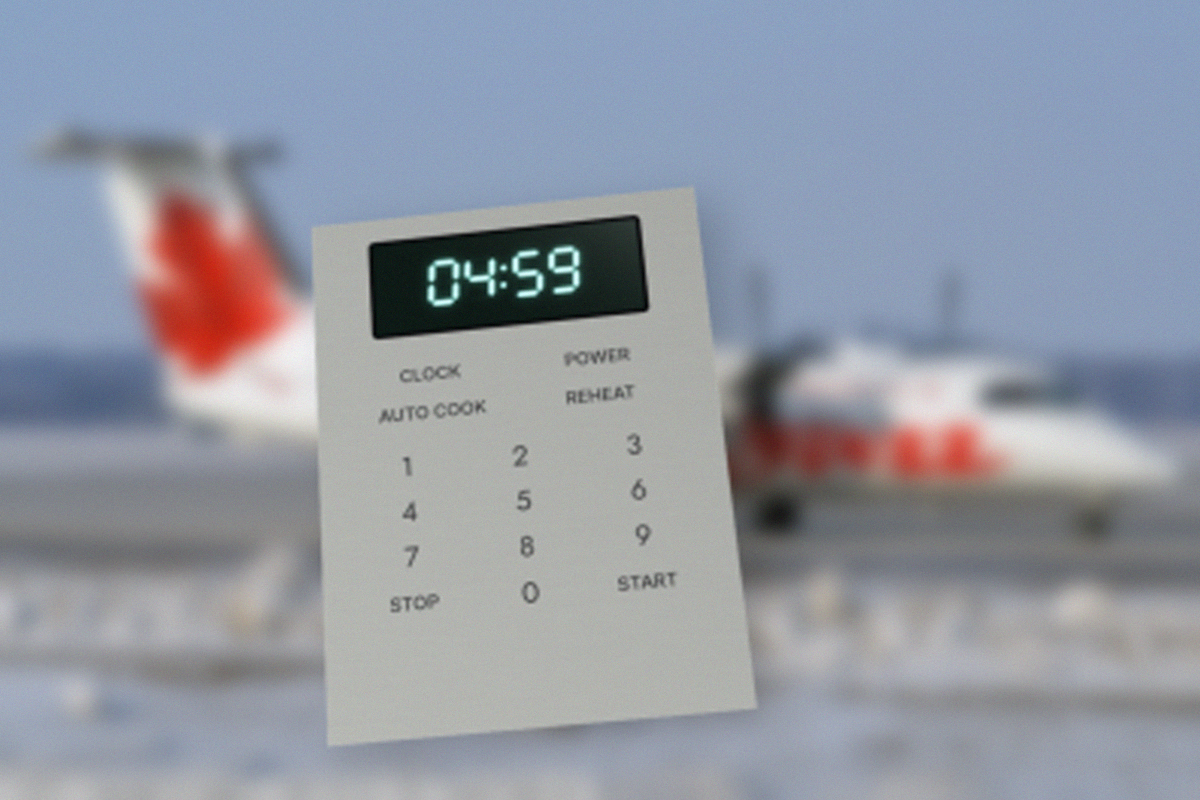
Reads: 4:59
